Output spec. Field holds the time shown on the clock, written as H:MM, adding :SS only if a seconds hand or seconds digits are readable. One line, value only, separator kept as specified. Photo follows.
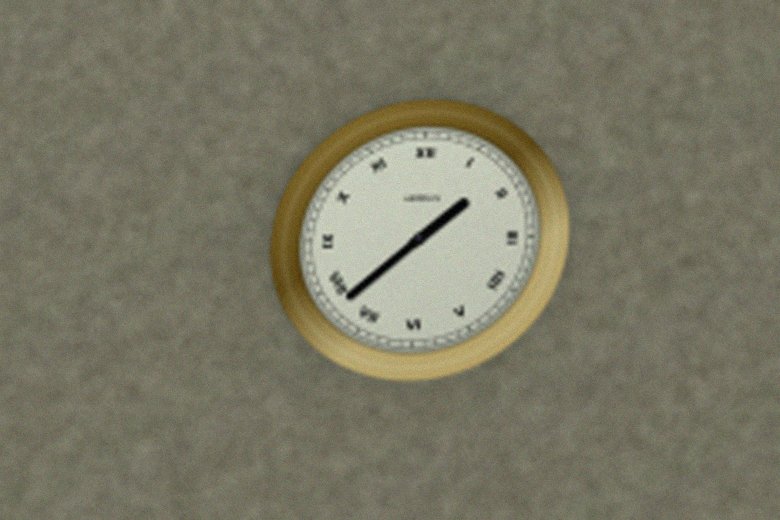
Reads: 1:38
